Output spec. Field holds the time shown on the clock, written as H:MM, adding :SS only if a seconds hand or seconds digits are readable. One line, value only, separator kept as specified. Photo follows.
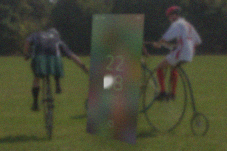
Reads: 22:08
